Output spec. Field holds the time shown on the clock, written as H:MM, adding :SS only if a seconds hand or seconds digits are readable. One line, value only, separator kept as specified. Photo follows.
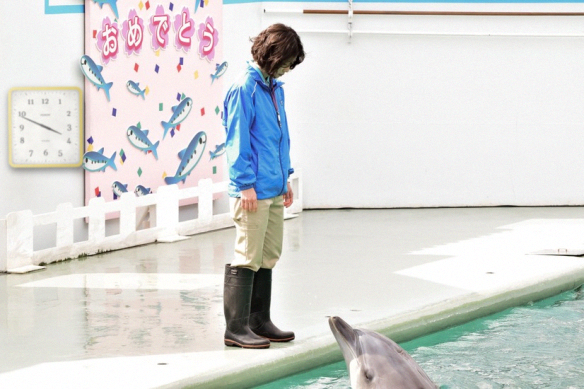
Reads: 3:49
